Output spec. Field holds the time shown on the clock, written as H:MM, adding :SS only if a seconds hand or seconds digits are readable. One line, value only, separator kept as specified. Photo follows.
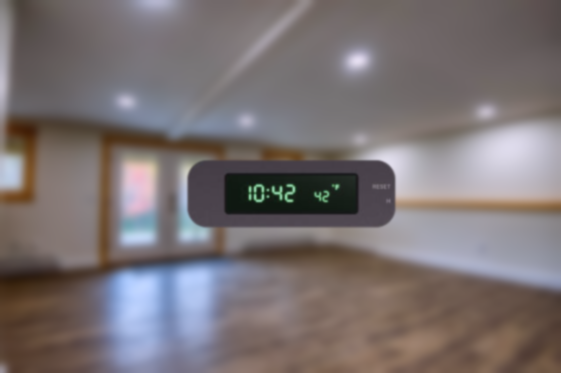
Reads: 10:42
